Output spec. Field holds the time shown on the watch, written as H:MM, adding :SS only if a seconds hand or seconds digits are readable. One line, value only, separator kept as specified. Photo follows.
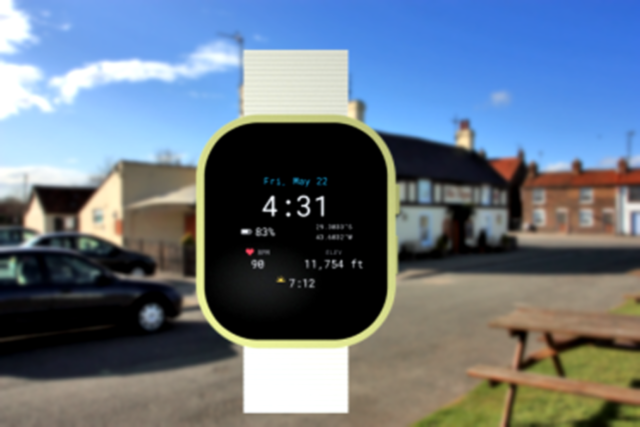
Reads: 4:31
